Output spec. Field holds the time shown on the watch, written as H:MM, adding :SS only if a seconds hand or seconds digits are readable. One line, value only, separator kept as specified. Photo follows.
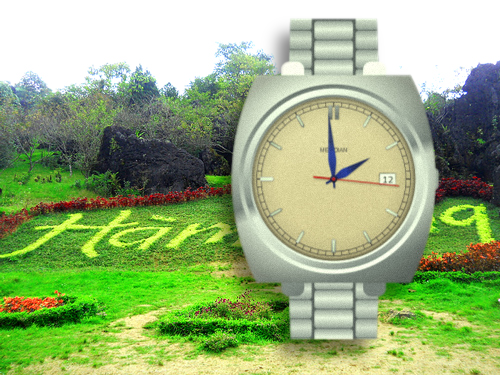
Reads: 1:59:16
